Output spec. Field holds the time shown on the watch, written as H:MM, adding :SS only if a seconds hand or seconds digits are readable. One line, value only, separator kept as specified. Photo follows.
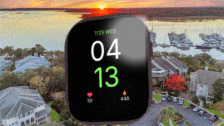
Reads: 4:13
